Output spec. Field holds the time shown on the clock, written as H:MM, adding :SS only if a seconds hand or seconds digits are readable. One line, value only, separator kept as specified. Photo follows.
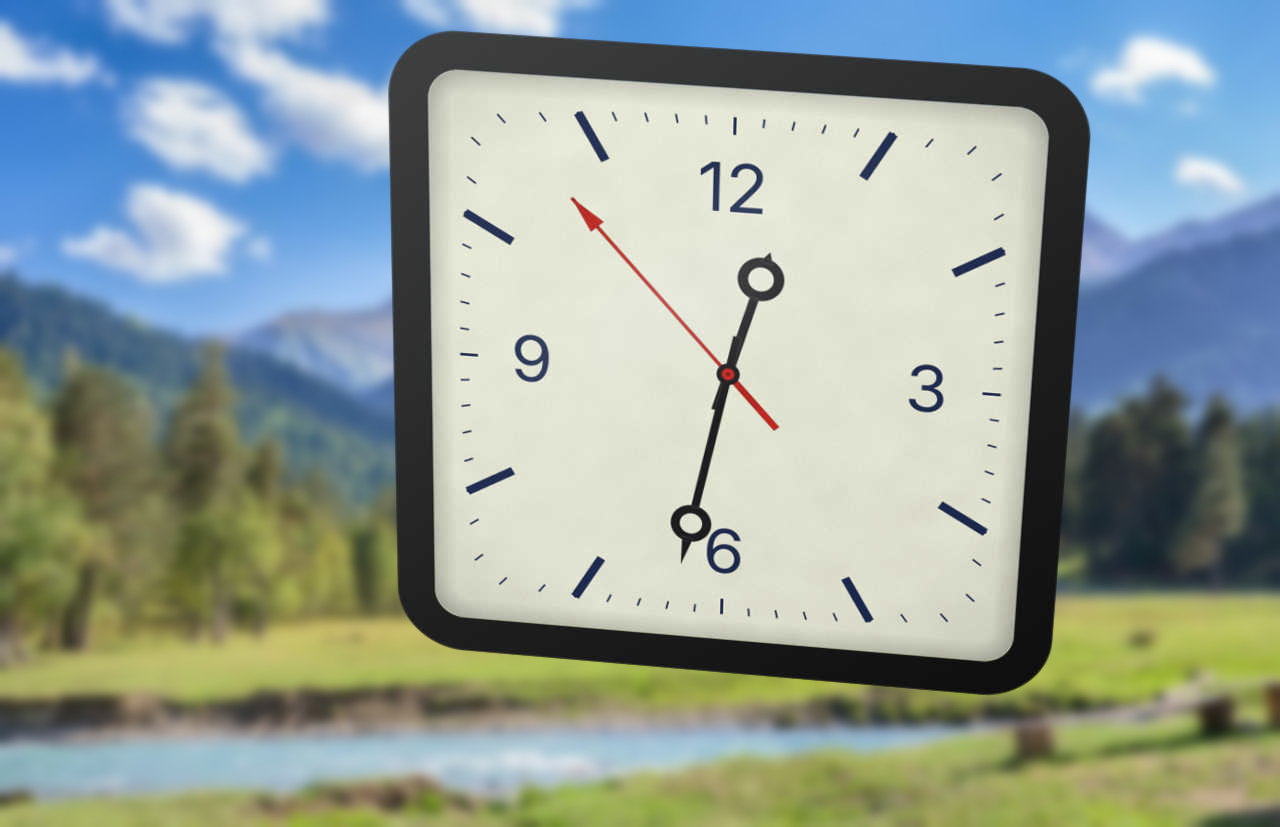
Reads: 12:31:53
